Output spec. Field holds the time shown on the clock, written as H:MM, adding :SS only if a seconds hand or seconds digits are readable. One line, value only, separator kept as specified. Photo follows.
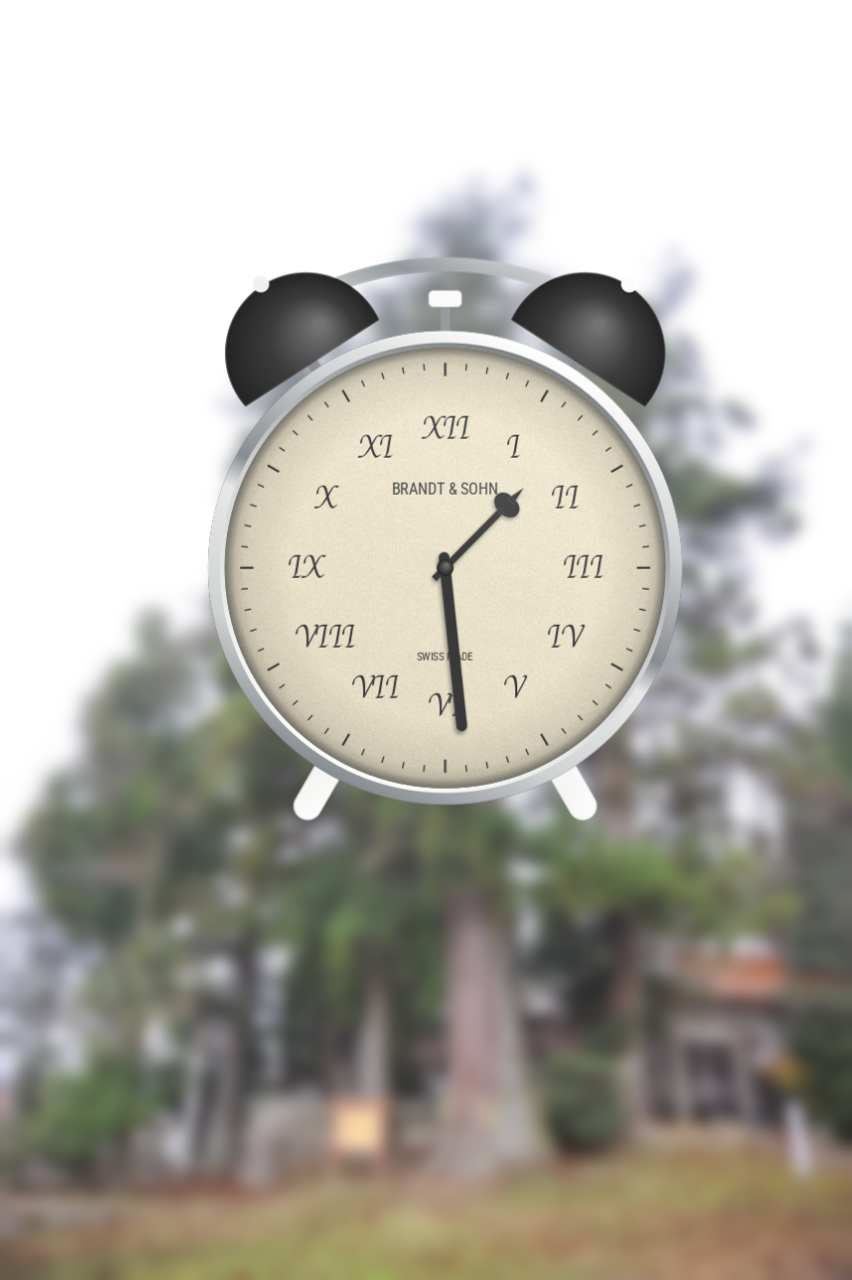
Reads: 1:29
